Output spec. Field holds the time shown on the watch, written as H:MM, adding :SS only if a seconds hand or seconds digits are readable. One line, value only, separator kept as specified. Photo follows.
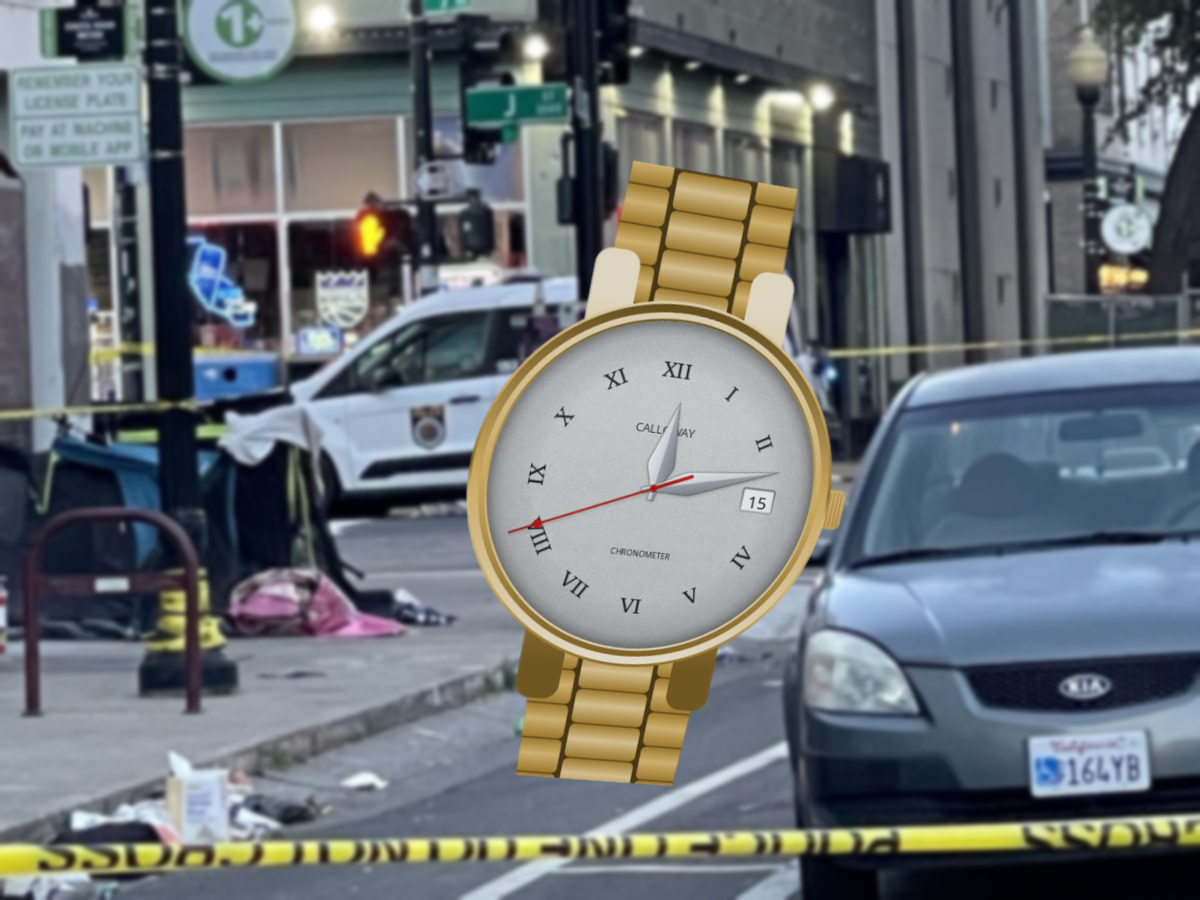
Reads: 12:12:41
